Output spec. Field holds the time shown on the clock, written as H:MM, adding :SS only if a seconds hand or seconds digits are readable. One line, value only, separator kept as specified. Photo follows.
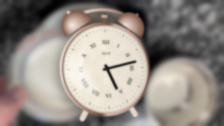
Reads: 5:13
